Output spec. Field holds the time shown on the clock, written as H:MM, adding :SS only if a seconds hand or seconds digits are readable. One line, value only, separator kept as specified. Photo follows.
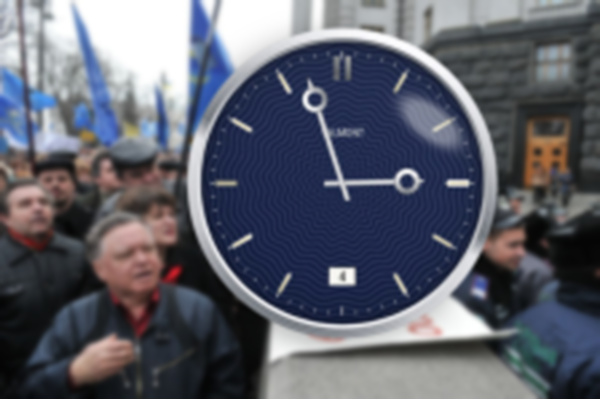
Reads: 2:57
